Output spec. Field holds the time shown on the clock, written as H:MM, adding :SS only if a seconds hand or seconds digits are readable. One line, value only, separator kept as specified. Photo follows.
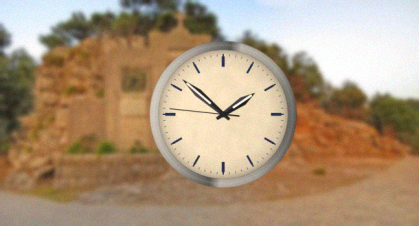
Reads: 1:51:46
